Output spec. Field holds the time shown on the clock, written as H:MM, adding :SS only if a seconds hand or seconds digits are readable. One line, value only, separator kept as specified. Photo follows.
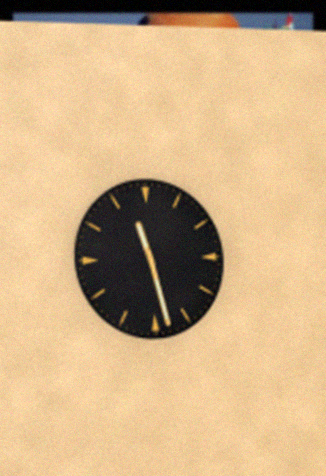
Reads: 11:28
